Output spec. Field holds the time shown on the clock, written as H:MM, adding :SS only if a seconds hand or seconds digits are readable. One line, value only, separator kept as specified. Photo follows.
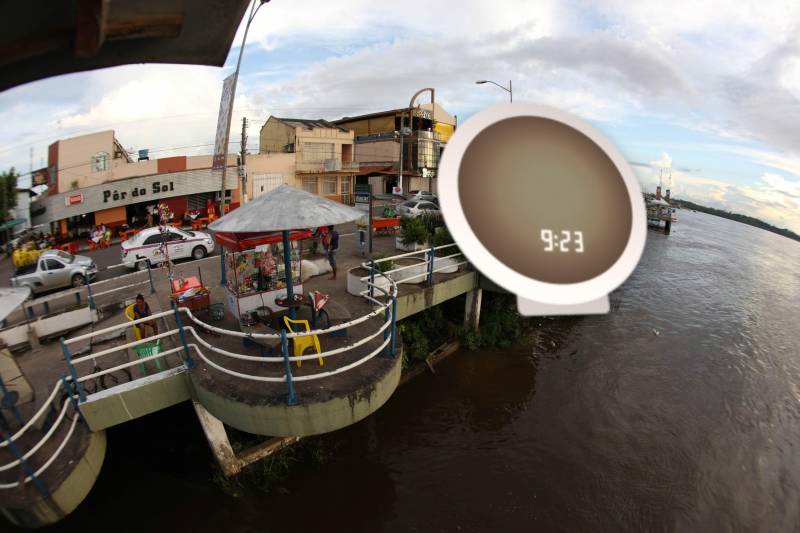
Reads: 9:23
